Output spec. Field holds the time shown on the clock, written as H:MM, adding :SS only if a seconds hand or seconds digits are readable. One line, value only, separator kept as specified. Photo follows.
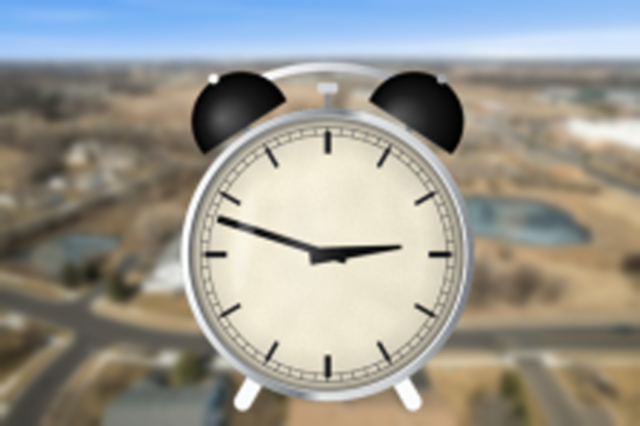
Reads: 2:48
